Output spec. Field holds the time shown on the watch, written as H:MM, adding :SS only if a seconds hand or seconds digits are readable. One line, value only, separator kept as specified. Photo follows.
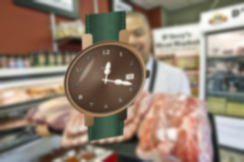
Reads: 12:18
